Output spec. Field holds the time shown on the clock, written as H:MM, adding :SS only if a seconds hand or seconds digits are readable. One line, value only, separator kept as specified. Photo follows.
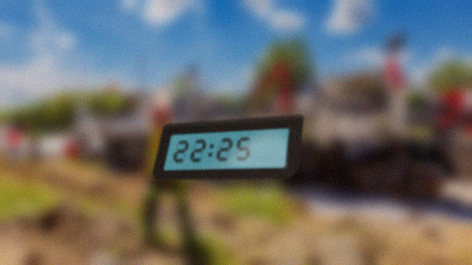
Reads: 22:25
